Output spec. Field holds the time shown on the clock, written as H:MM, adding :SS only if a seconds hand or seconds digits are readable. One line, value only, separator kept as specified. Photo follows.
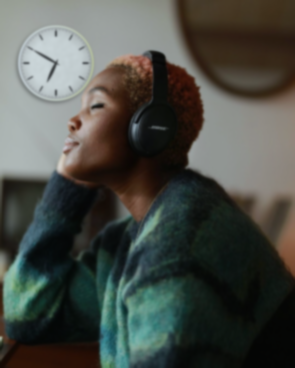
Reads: 6:50
